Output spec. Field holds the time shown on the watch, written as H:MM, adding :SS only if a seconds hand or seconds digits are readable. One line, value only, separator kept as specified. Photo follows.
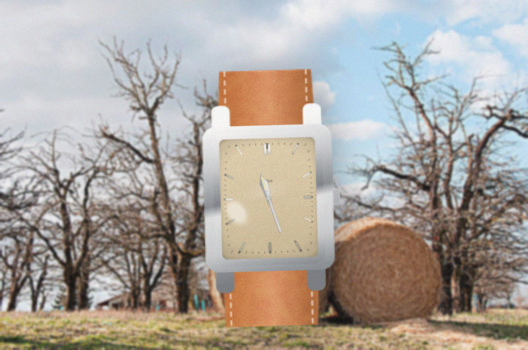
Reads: 11:27
